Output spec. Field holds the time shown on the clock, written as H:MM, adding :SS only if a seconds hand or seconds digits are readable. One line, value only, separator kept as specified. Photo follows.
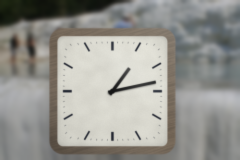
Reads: 1:13
